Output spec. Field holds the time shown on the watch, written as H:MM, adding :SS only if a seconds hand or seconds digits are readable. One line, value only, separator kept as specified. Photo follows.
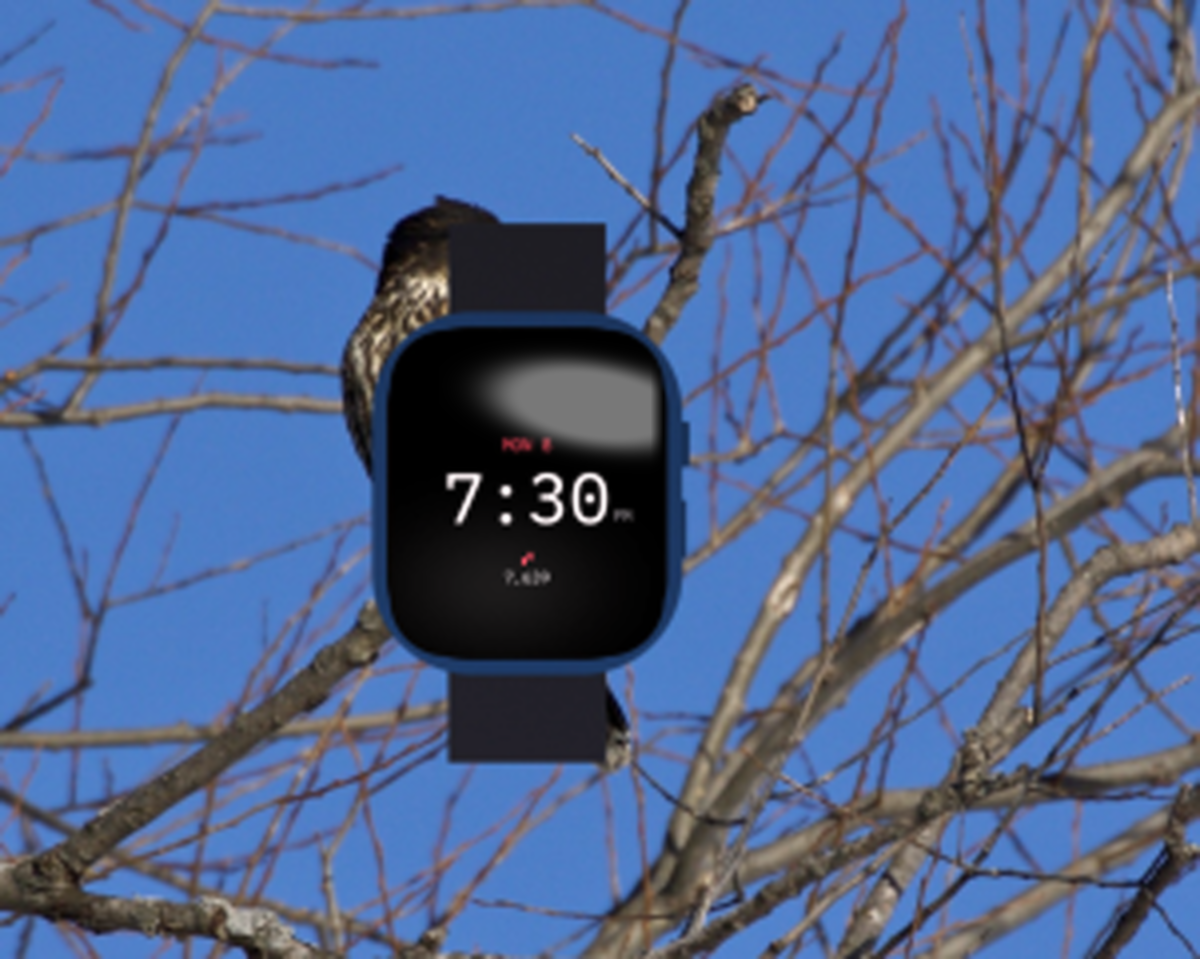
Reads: 7:30
